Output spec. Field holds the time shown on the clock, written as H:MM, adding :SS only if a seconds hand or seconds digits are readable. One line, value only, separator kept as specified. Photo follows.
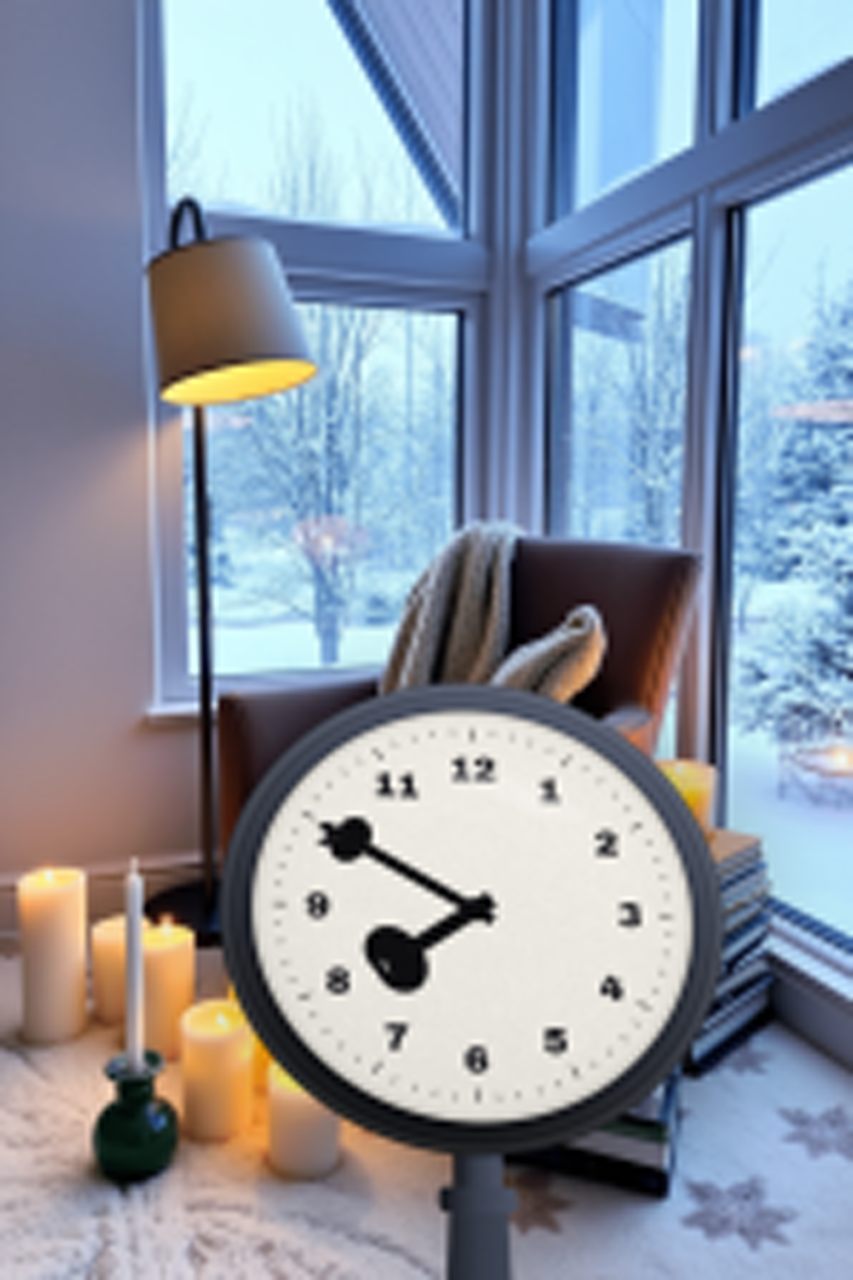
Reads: 7:50
